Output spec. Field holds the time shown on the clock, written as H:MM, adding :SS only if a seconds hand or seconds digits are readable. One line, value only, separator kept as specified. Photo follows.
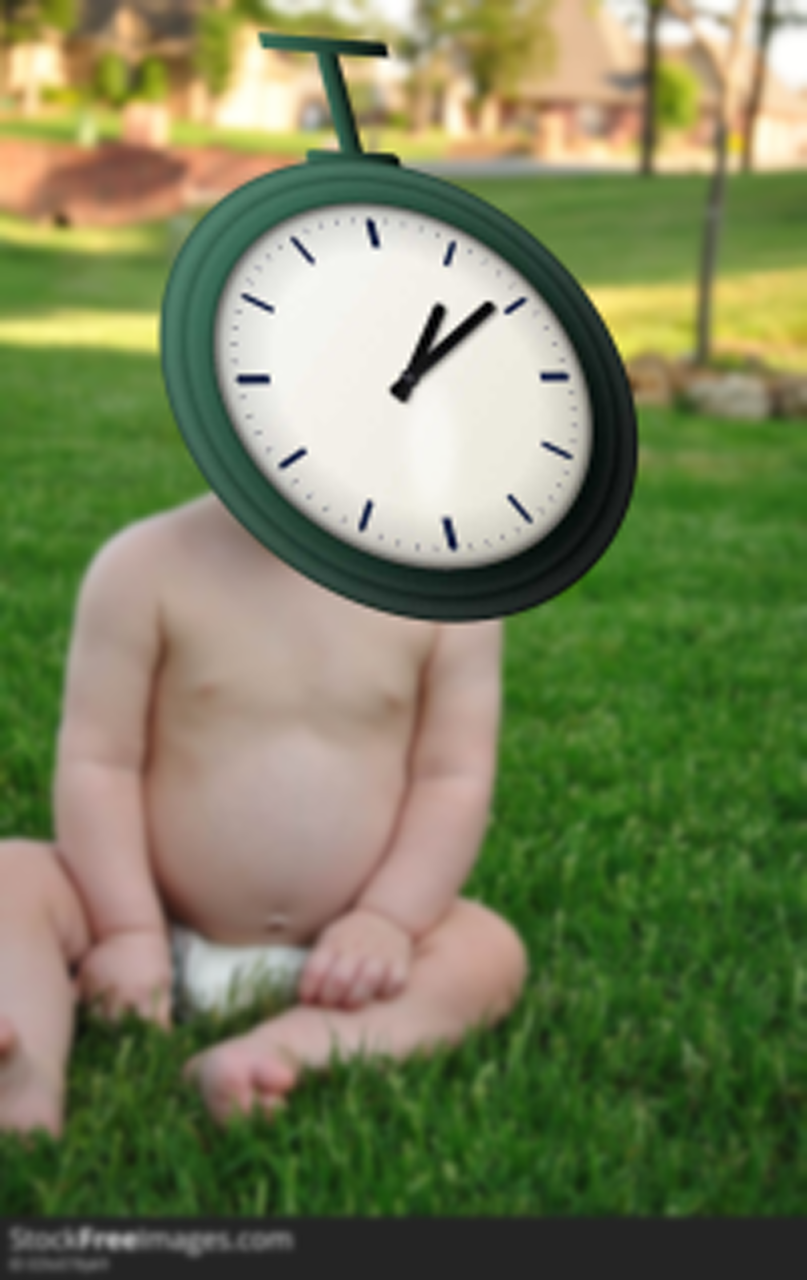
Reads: 1:09
